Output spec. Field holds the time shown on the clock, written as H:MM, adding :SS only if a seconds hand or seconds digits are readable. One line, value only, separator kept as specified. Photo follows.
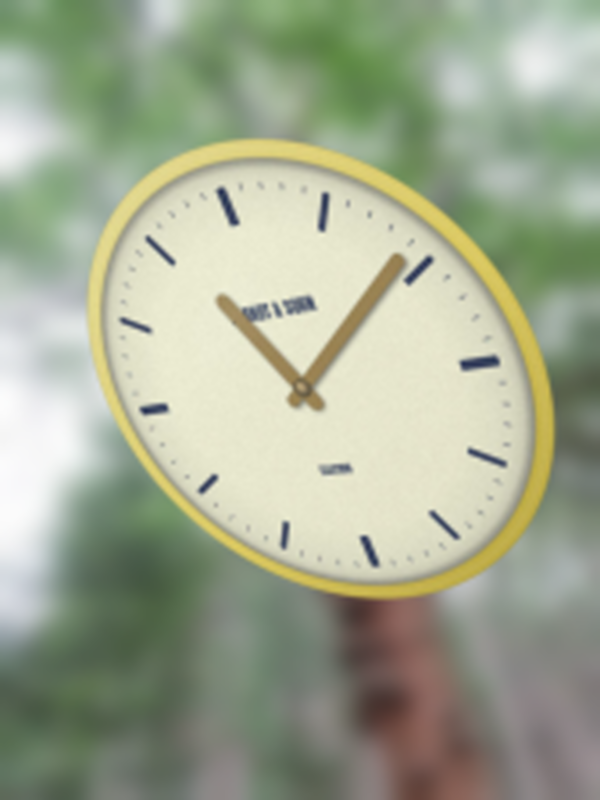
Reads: 11:09
